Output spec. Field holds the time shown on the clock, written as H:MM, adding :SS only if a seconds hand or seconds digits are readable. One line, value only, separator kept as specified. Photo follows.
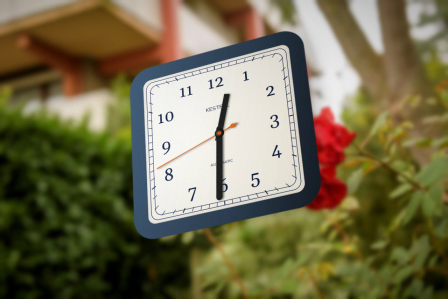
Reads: 12:30:42
